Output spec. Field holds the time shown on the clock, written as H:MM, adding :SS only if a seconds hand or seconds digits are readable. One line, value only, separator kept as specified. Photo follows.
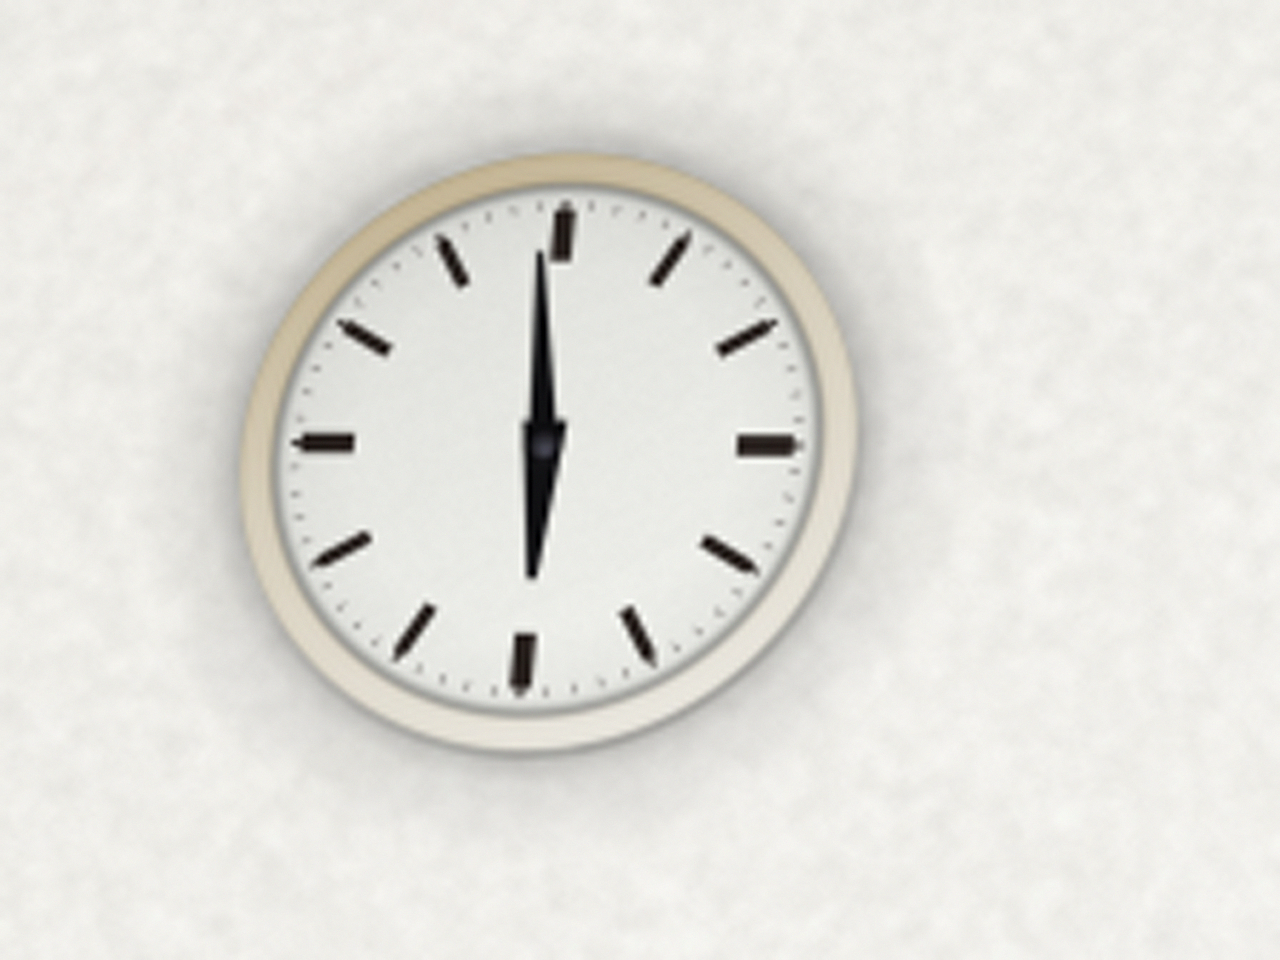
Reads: 5:59
